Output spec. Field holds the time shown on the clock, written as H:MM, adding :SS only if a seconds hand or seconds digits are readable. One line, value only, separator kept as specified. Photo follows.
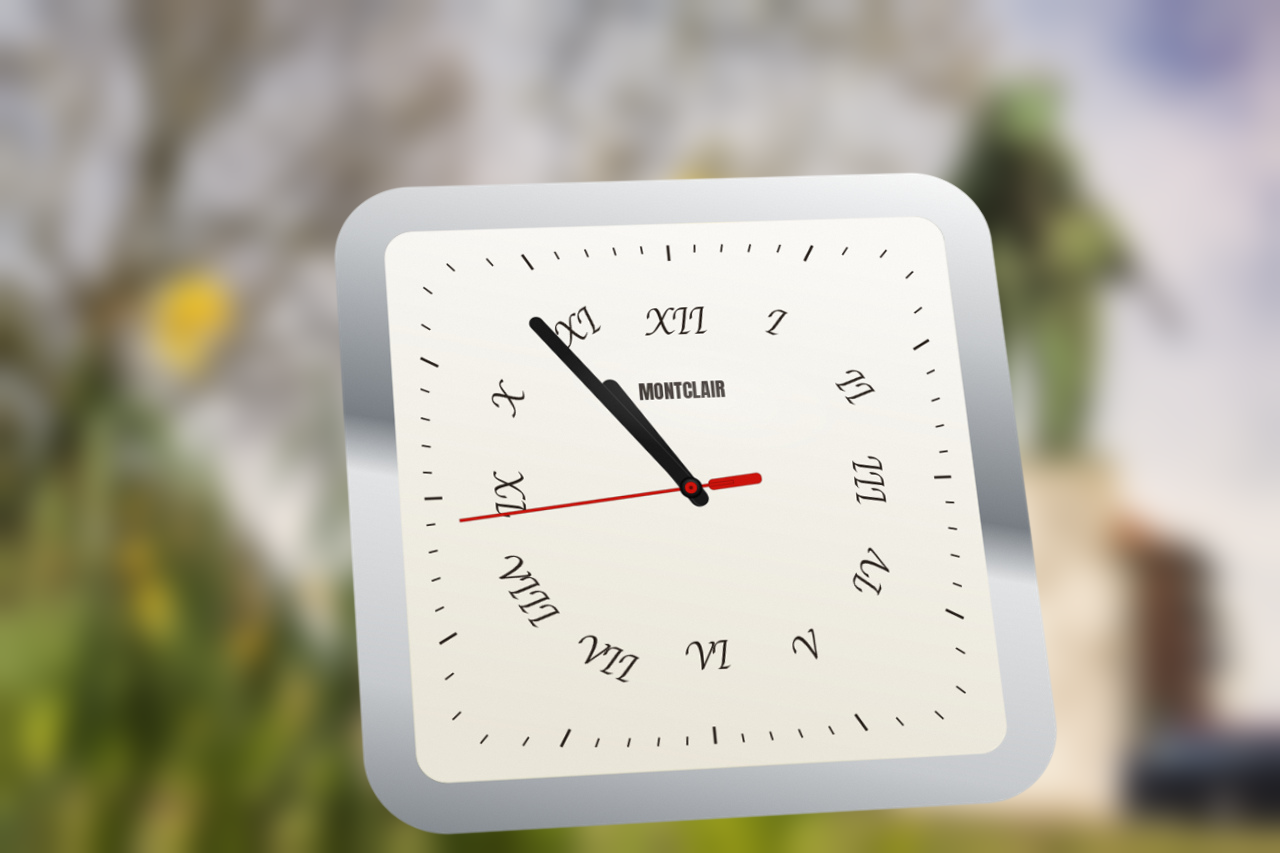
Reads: 10:53:44
